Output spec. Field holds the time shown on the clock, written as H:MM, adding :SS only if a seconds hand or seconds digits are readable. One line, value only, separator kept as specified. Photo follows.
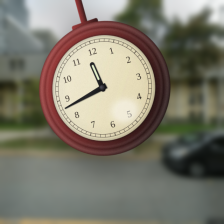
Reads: 11:43
